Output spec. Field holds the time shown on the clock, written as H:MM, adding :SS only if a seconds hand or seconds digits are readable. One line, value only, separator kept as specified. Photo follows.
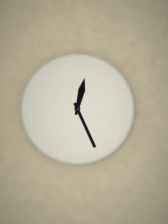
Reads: 12:26
